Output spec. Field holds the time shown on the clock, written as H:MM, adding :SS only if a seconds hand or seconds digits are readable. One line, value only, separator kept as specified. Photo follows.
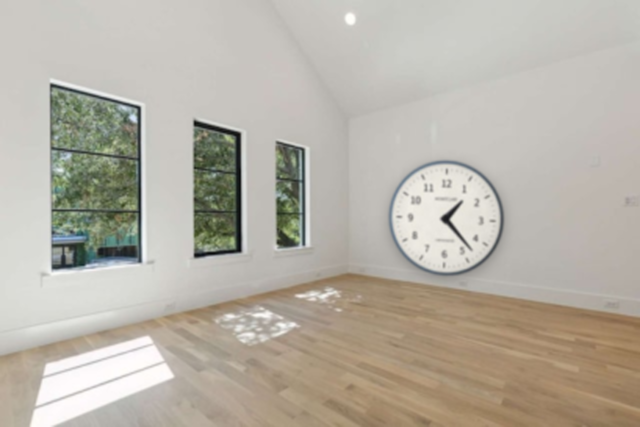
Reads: 1:23
